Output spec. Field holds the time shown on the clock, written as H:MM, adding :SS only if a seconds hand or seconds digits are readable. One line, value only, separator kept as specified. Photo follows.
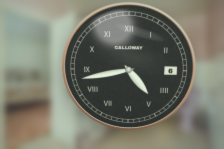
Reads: 4:43
